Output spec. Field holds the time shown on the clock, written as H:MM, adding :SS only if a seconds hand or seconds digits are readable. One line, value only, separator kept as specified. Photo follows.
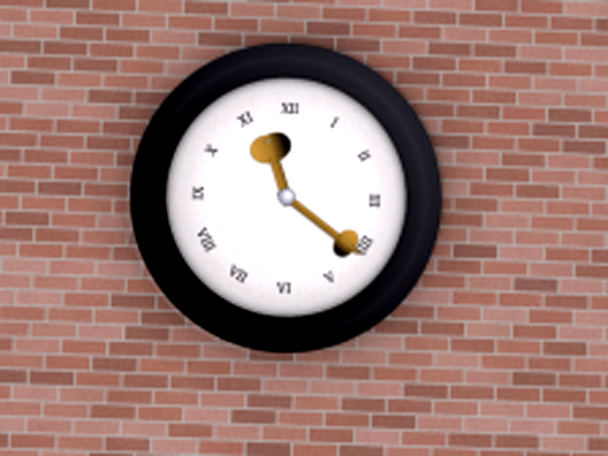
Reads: 11:21
